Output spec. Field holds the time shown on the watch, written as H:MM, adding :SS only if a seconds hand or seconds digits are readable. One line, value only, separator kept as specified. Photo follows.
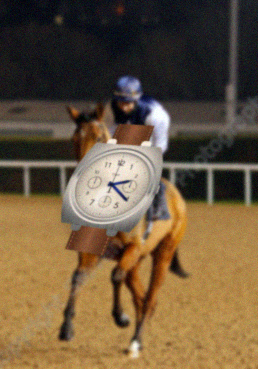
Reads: 2:21
